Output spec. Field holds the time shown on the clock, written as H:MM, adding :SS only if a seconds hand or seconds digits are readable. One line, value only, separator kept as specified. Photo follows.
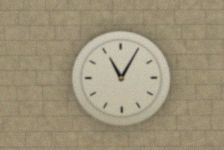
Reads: 11:05
